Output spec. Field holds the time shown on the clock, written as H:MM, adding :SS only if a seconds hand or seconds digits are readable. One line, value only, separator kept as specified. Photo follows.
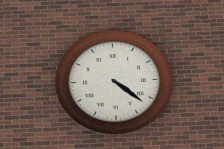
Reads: 4:22
